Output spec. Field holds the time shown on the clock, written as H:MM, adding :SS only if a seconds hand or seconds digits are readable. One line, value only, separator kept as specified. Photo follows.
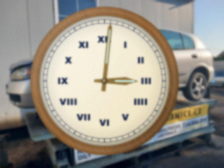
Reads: 3:01
